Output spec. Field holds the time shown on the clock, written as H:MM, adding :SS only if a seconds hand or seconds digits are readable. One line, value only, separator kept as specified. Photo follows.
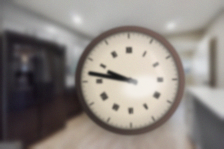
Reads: 9:47
